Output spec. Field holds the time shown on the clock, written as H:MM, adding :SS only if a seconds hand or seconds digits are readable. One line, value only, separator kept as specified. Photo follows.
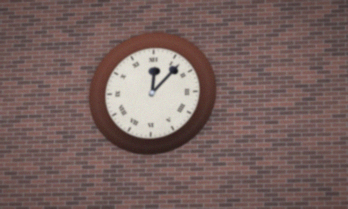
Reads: 12:07
